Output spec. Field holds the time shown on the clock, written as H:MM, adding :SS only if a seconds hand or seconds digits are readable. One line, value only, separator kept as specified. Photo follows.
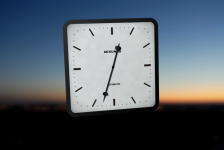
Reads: 12:33
